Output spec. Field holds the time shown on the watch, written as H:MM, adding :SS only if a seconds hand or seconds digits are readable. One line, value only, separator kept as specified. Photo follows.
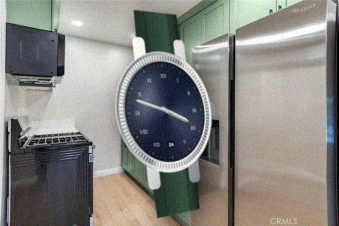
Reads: 3:48
